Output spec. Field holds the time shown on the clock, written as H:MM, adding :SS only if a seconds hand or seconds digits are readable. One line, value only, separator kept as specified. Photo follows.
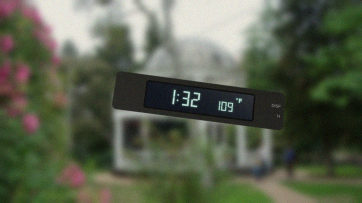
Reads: 1:32
